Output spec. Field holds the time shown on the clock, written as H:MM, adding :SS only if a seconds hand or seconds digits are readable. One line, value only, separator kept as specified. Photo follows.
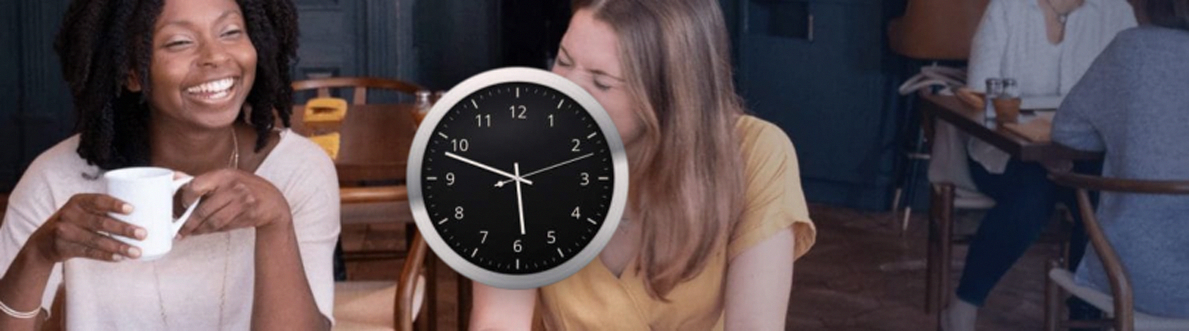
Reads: 5:48:12
